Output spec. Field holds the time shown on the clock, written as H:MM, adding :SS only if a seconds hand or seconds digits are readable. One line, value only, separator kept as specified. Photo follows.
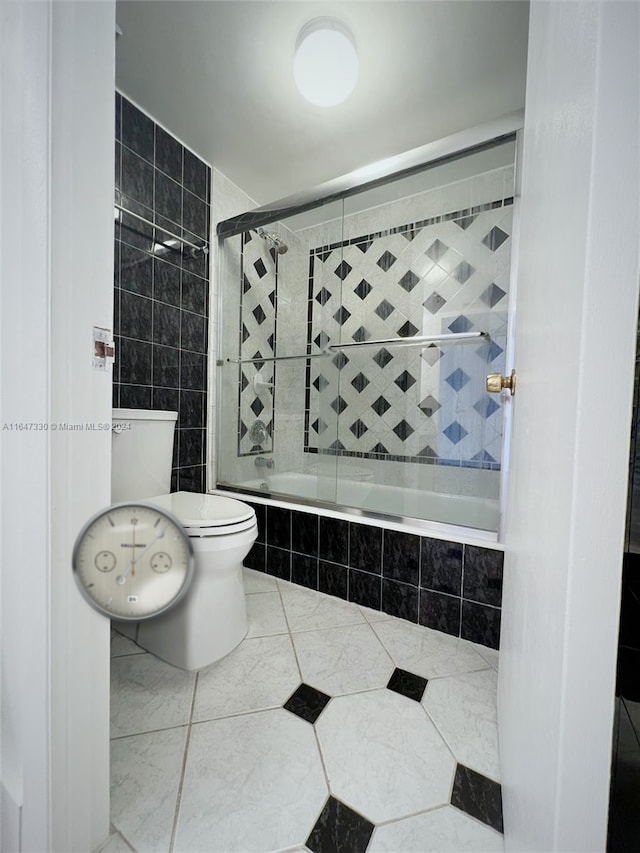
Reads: 7:07
